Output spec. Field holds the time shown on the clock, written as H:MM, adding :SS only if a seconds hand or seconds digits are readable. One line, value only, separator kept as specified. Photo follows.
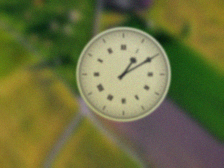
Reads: 1:10
